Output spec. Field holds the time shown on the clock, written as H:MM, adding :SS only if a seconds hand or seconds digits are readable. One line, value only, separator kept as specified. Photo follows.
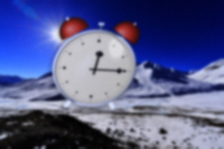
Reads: 12:15
